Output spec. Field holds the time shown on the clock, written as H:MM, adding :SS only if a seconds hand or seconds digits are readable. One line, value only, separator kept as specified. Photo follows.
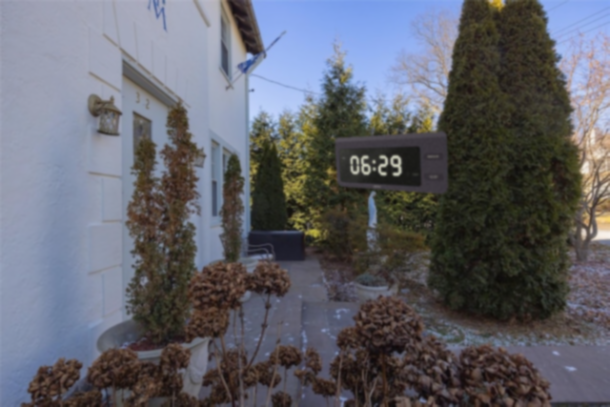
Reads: 6:29
